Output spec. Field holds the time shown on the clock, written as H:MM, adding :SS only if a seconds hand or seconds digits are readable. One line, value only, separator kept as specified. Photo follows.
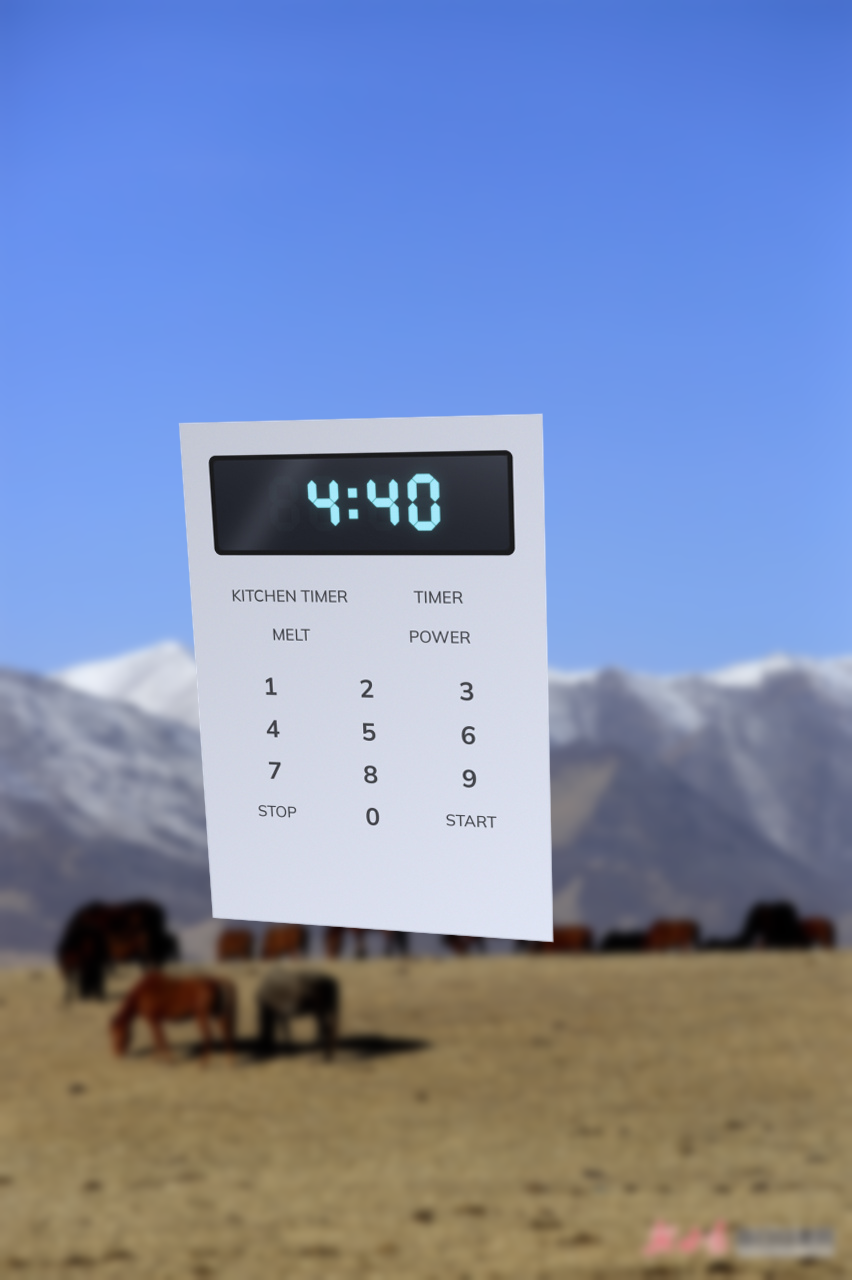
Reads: 4:40
